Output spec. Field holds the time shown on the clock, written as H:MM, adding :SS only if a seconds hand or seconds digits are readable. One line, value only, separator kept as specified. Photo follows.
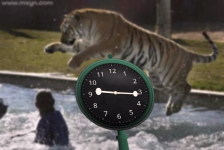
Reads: 9:16
